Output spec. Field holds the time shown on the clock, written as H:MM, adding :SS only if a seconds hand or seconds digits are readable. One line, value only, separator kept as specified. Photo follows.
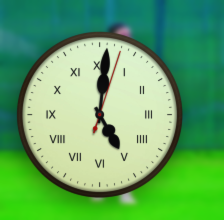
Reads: 5:01:03
